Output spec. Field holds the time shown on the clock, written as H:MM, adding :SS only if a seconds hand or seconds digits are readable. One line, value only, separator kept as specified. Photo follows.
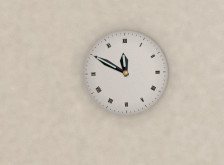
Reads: 11:50
